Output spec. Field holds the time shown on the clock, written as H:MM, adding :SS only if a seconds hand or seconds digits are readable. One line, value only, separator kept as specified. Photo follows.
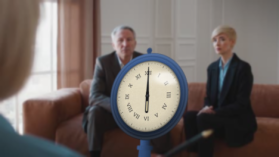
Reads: 6:00
